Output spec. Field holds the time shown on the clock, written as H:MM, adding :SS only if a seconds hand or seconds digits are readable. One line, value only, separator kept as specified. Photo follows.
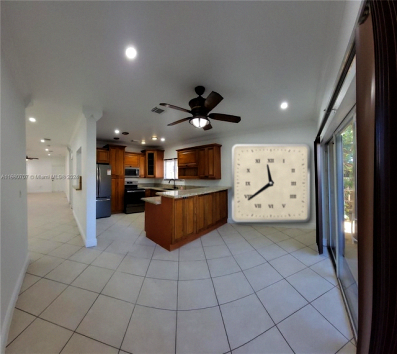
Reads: 11:39
